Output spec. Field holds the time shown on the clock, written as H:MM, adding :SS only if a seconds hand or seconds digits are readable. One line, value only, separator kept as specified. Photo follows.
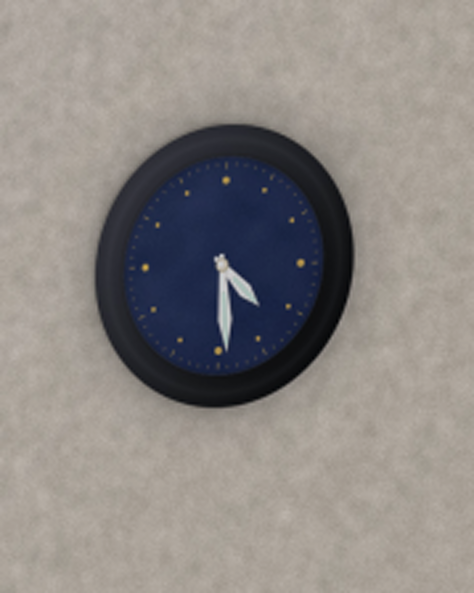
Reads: 4:29
